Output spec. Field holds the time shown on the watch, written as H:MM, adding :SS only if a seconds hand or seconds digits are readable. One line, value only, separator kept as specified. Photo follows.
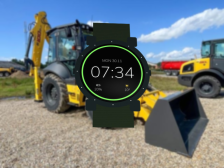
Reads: 7:34
